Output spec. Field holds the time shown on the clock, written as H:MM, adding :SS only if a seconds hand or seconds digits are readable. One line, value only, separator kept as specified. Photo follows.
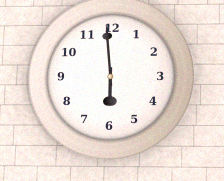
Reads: 5:59
